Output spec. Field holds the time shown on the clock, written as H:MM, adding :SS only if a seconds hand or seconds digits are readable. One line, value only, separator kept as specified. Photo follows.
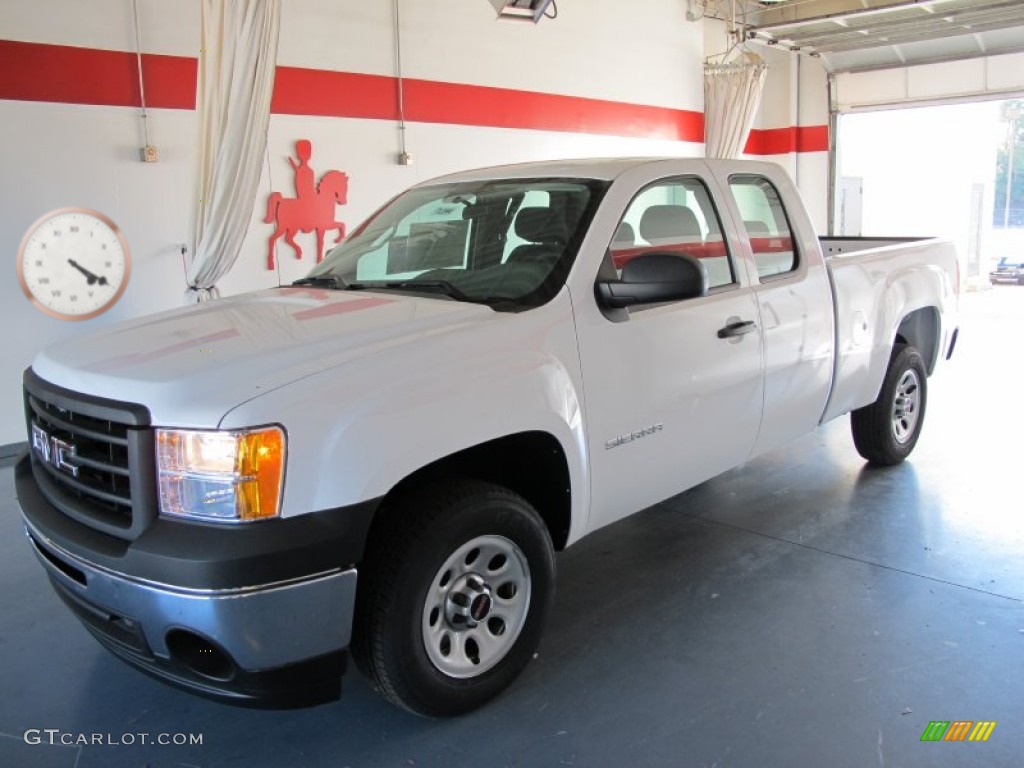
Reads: 4:20
